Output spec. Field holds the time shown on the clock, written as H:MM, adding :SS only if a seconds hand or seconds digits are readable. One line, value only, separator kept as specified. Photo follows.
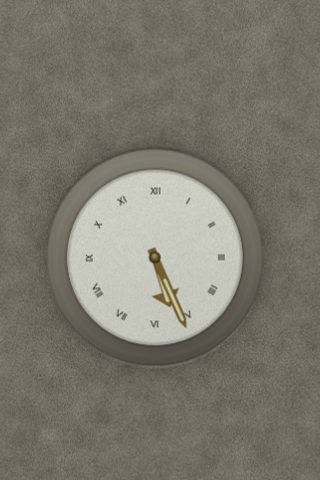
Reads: 5:26
